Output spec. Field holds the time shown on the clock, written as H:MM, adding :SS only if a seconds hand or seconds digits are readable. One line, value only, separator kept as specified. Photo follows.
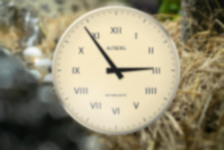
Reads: 2:54
